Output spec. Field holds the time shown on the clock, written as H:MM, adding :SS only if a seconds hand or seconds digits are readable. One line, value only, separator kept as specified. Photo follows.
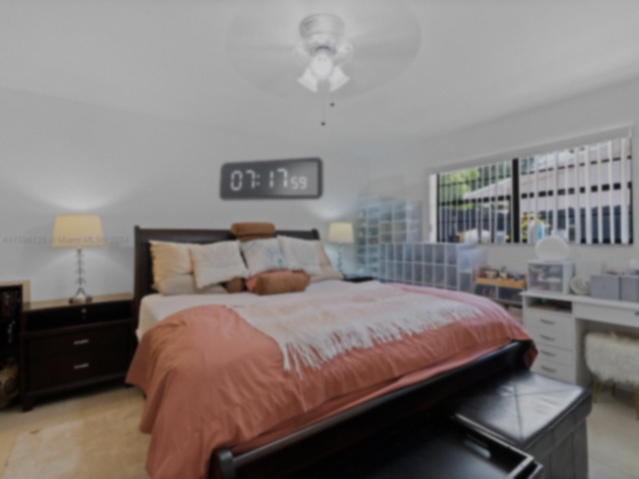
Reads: 7:17
